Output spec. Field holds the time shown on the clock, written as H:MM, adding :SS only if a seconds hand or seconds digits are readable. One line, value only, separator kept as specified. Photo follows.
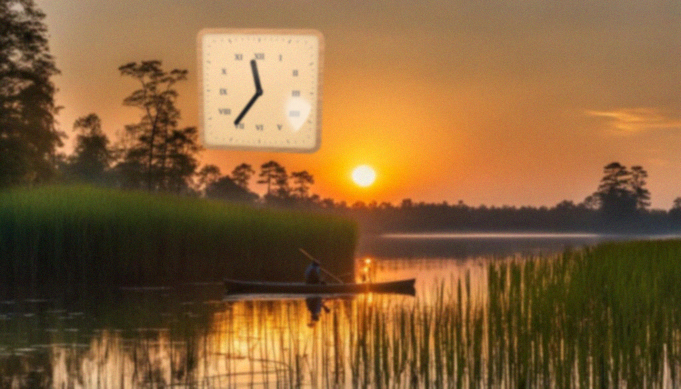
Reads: 11:36
